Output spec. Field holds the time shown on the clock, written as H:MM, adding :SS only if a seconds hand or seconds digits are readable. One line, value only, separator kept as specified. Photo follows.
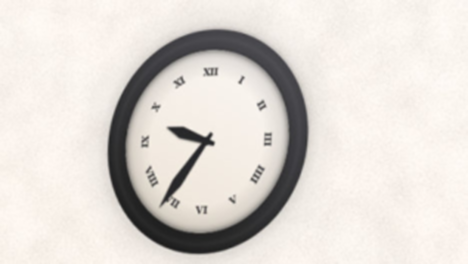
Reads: 9:36
